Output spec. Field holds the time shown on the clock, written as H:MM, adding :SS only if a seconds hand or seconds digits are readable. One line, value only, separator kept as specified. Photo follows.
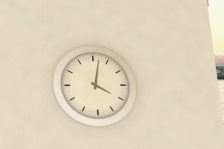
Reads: 4:02
